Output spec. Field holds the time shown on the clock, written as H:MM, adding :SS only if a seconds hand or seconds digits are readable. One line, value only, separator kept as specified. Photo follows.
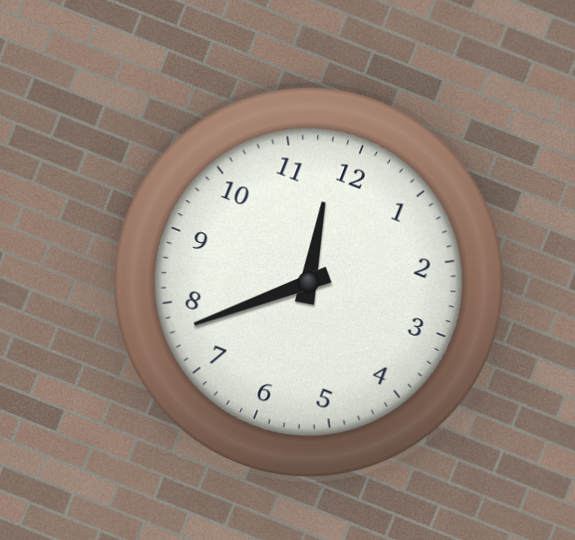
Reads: 11:38
